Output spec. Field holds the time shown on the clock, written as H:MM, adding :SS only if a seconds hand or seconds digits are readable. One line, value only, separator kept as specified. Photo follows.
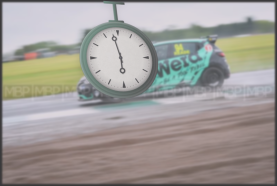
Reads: 5:58
